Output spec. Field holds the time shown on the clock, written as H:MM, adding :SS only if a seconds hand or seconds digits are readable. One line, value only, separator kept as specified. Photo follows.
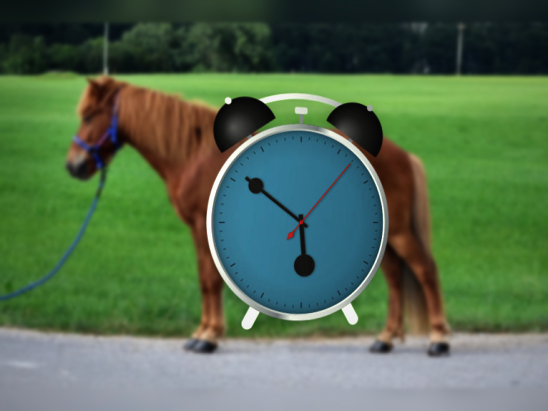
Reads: 5:51:07
